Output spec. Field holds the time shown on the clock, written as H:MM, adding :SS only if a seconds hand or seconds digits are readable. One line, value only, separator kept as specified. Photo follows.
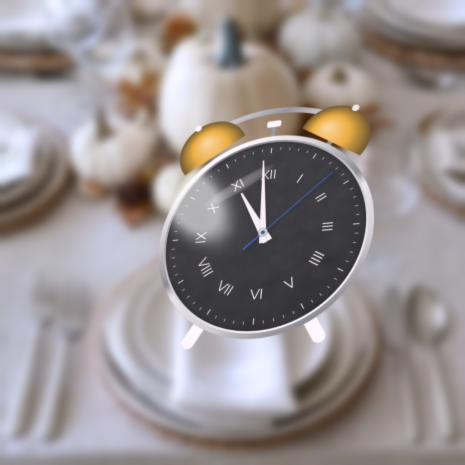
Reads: 10:59:08
